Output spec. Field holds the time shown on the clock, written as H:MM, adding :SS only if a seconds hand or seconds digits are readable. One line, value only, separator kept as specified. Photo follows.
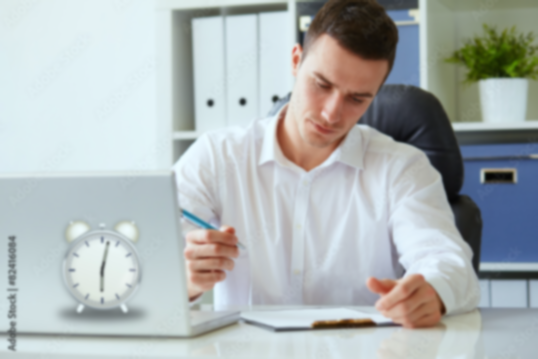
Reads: 6:02
